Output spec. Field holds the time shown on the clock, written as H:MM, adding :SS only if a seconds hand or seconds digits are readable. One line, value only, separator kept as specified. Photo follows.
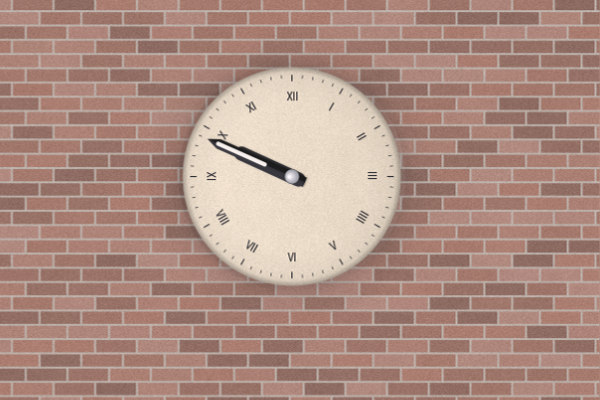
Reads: 9:49
